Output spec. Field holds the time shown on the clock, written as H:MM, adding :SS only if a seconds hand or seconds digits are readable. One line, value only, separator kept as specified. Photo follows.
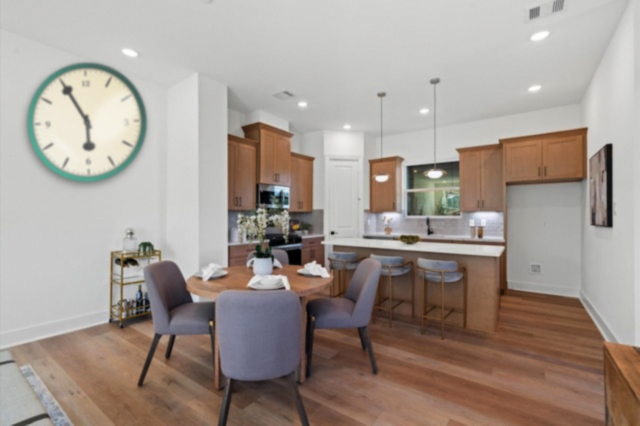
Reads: 5:55
